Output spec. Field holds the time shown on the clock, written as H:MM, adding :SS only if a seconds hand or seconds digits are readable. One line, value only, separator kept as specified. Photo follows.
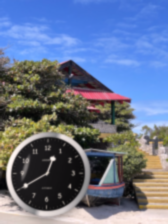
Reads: 12:40
